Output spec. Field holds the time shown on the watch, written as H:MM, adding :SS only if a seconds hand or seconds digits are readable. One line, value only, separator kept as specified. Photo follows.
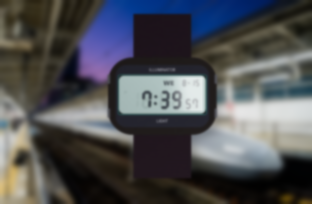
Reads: 7:39
